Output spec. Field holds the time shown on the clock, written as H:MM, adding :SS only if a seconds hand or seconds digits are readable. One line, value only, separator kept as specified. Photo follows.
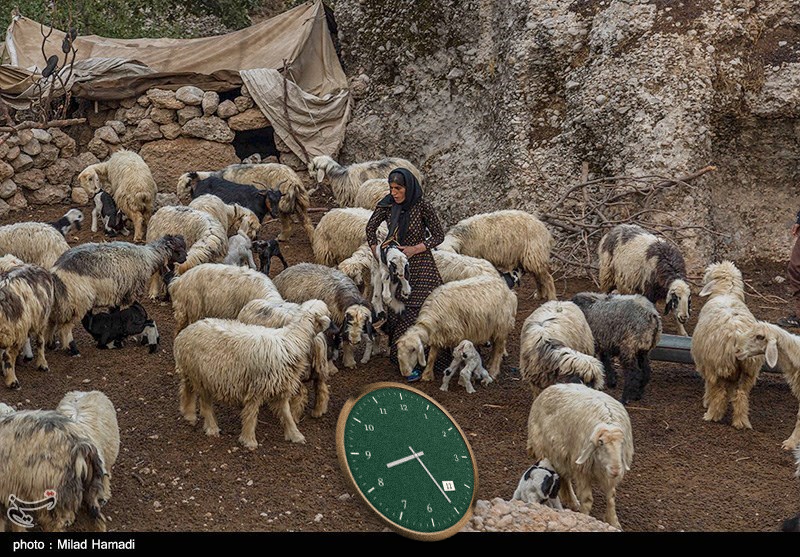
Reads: 8:25
